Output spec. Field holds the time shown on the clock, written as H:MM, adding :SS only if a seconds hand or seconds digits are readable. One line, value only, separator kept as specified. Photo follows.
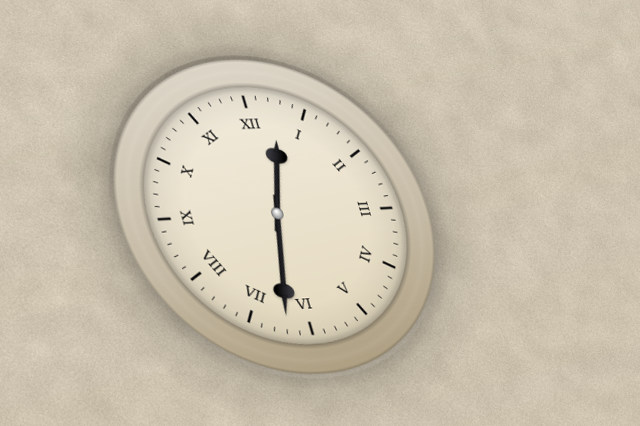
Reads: 12:32
